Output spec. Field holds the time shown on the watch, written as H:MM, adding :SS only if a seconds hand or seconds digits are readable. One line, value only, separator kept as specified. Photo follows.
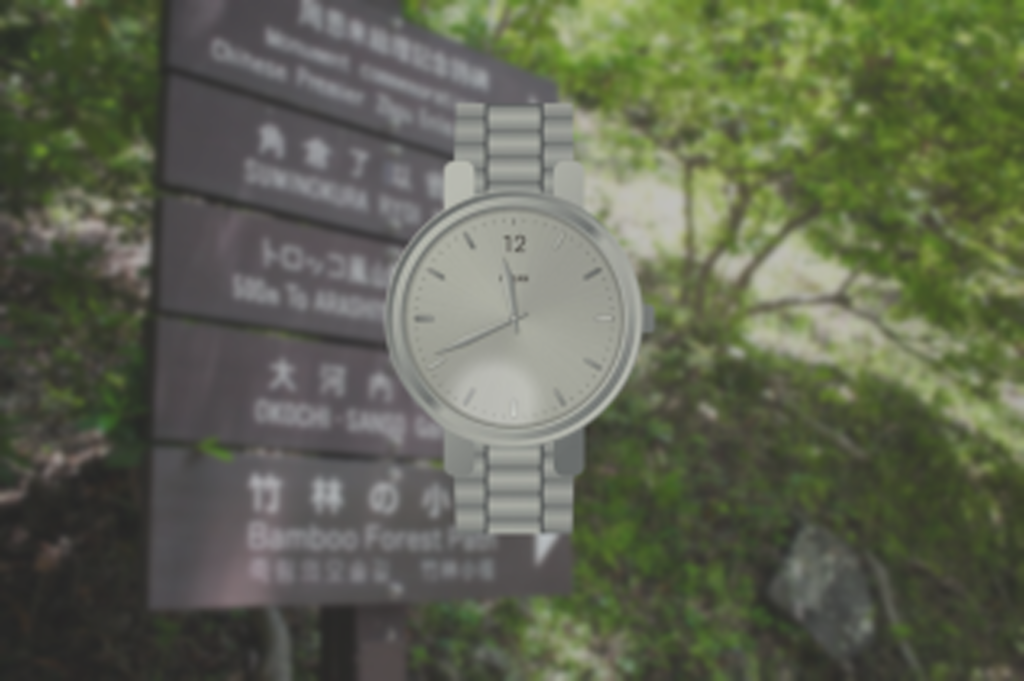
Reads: 11:41
